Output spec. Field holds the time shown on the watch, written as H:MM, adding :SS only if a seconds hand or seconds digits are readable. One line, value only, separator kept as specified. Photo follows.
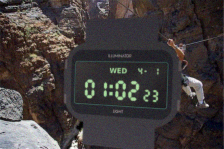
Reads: 1:02:23
